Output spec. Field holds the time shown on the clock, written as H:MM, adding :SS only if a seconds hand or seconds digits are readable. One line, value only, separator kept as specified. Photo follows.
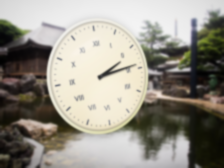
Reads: 2:14
